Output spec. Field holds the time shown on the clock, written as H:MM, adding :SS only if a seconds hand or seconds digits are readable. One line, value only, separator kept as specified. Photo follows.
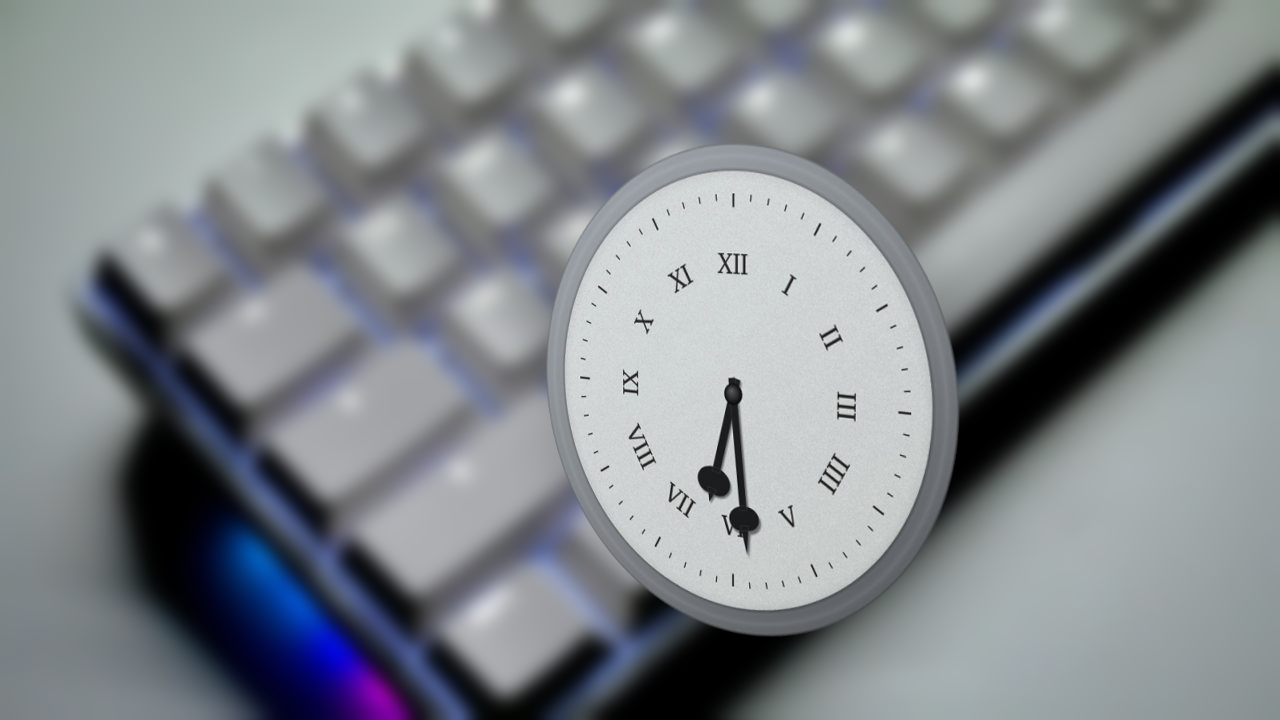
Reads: 6:29
